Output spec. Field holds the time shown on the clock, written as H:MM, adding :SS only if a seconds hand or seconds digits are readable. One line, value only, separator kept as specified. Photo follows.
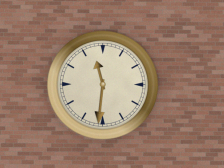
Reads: 11:31
